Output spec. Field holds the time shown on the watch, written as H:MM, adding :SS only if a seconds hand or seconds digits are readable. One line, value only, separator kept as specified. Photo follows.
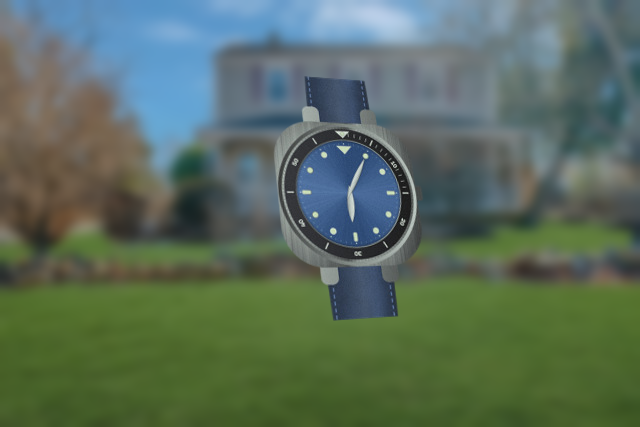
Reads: 6:05
